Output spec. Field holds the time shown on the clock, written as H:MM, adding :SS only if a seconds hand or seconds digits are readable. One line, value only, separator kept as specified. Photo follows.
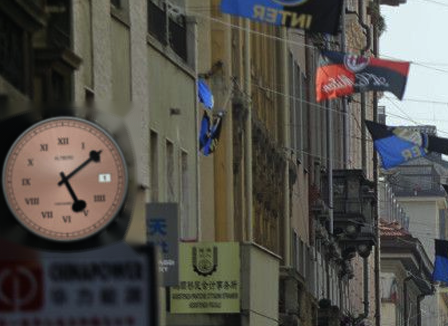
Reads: 5:09
